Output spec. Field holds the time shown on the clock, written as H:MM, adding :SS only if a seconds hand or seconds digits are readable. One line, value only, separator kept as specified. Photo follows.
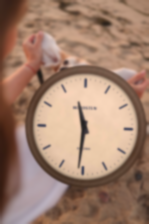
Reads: 11:31
